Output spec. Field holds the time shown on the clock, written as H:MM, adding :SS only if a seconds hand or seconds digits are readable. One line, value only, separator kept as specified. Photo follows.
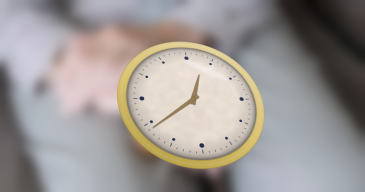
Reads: 12:39
